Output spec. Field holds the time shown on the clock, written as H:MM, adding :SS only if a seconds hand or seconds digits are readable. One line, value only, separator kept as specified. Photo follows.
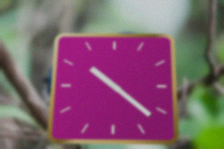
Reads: 10:22
